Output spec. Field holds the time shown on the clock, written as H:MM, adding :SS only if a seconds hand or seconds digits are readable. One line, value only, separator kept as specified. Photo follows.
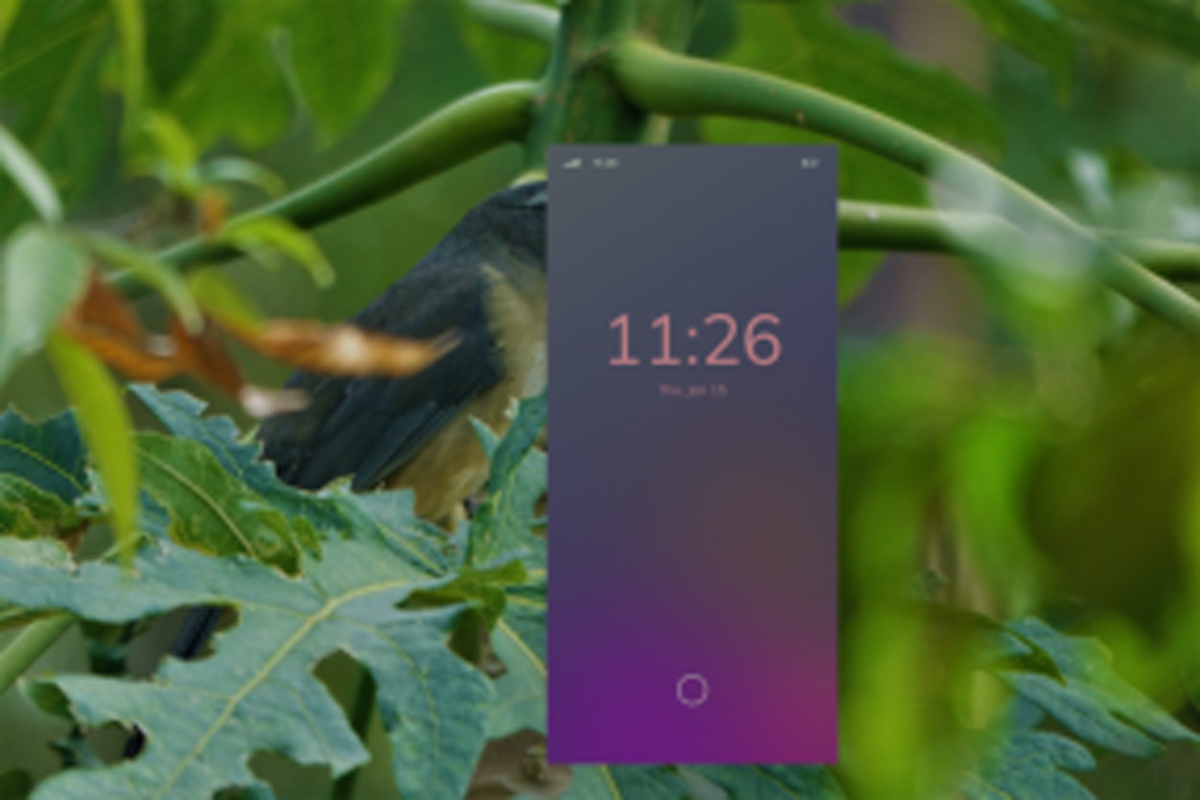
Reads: 11:26
